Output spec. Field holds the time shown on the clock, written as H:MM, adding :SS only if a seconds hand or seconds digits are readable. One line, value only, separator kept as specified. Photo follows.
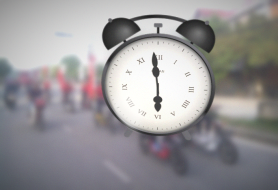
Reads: 5:59
